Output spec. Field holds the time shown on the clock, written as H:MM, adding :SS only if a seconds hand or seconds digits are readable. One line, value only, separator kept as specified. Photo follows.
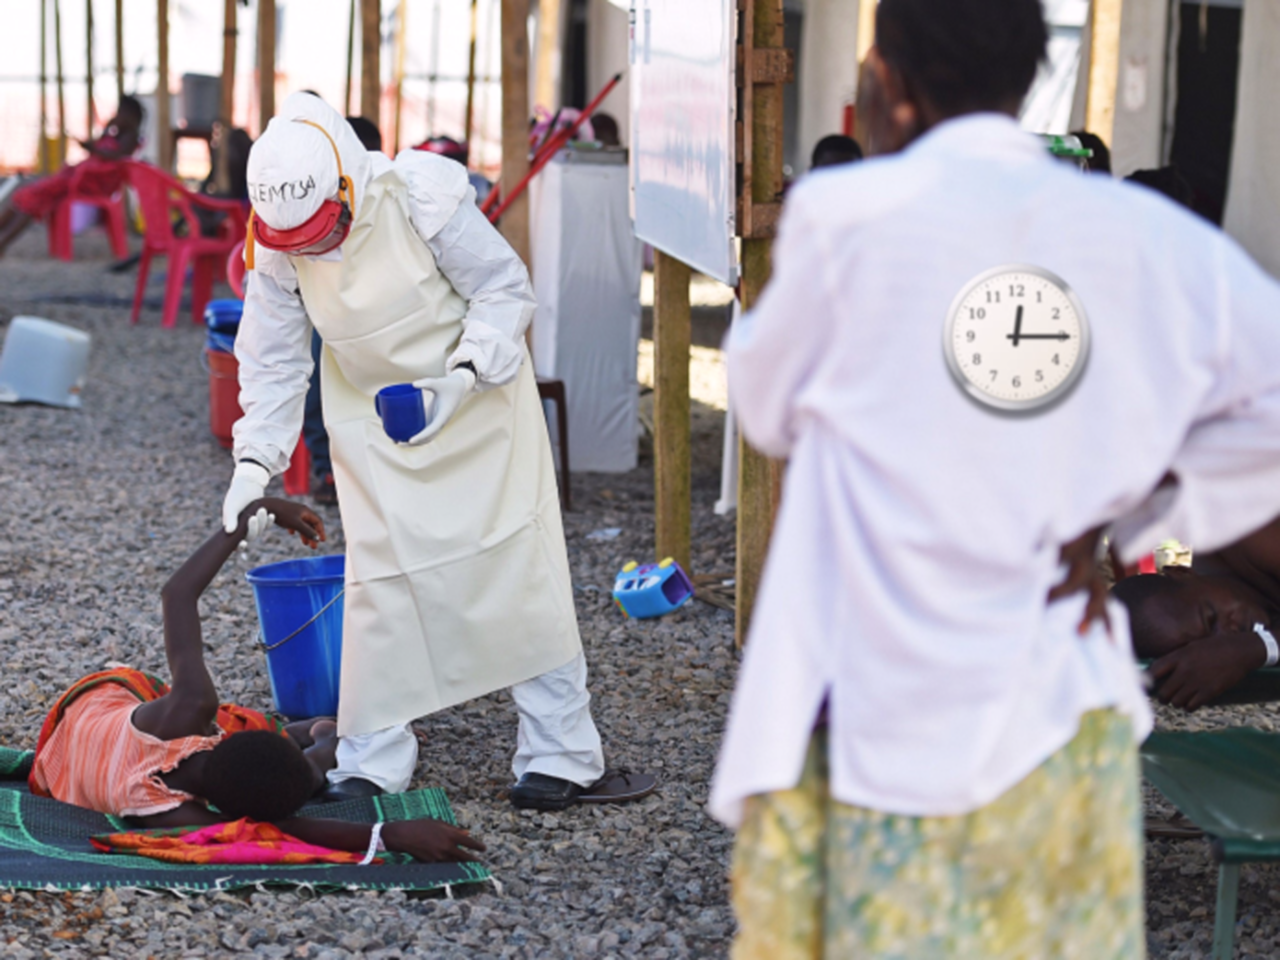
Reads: 12:15
